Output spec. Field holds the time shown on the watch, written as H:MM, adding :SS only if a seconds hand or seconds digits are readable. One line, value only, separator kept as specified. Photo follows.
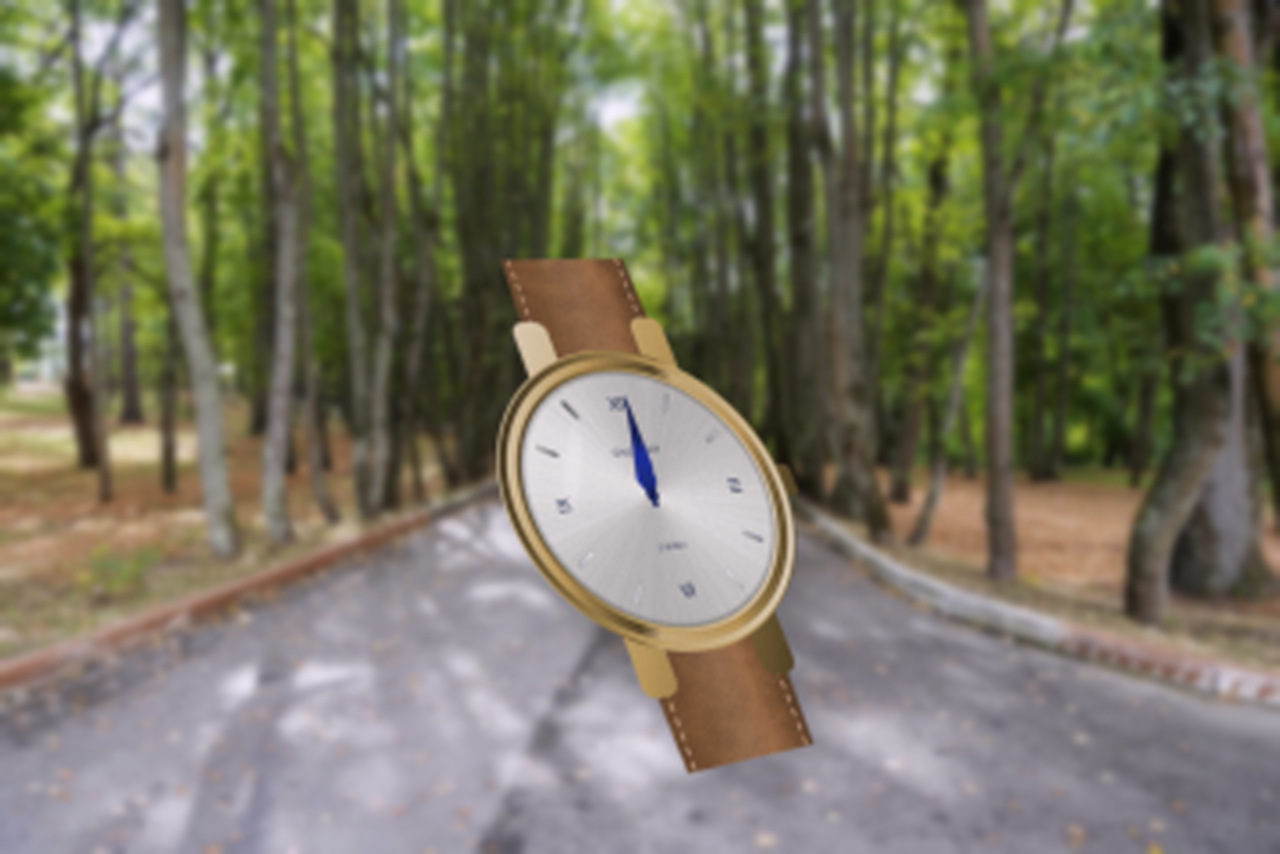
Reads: 12:01
